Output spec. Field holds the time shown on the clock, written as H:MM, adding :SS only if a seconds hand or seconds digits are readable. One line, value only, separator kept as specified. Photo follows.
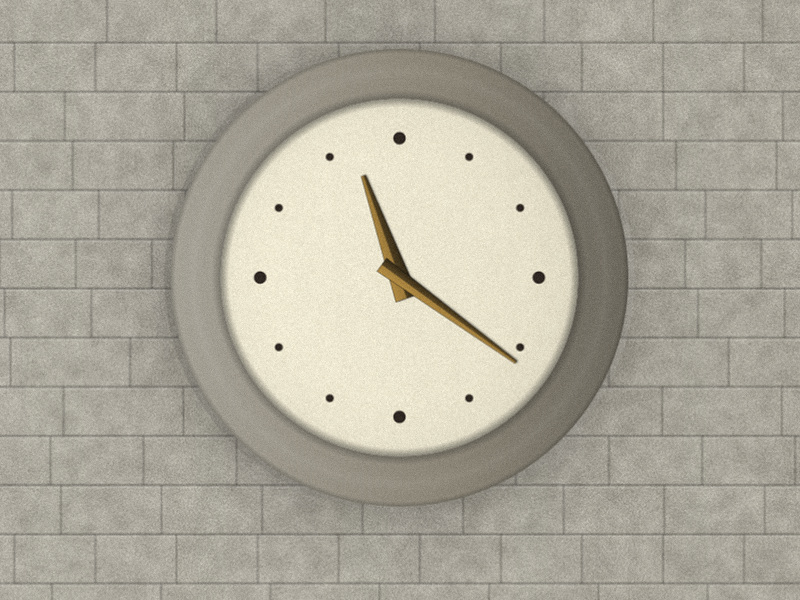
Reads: 11:21
